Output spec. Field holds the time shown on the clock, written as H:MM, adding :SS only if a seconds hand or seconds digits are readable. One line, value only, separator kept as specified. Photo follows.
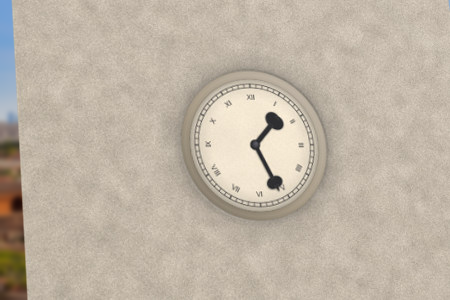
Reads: 1:26
